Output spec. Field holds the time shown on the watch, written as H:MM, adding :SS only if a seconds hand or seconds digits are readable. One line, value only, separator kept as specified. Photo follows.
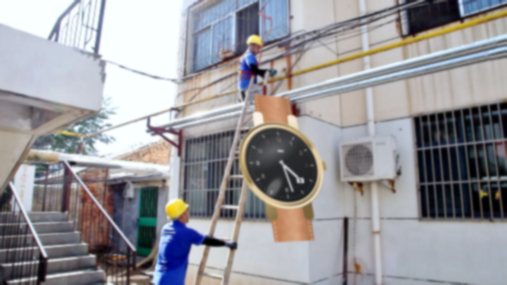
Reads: 4:28
